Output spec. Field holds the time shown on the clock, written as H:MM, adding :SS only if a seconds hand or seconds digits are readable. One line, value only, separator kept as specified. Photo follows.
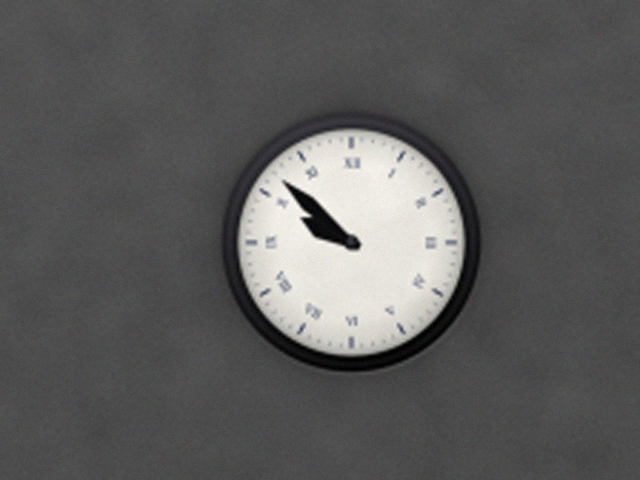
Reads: 9:52
